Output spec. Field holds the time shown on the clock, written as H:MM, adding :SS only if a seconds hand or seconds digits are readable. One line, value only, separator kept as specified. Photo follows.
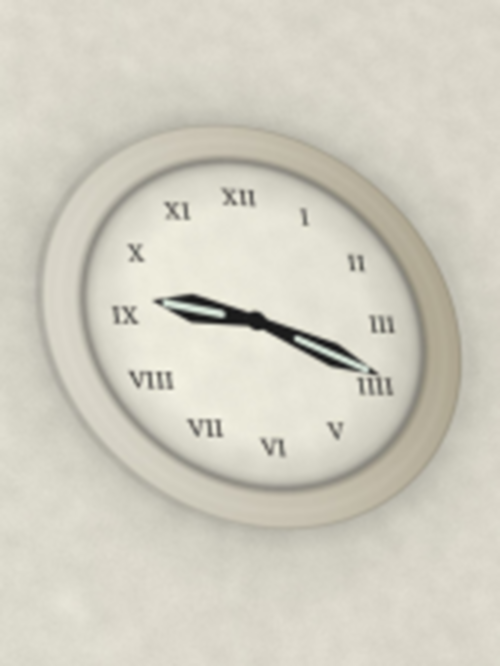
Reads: 9:19
